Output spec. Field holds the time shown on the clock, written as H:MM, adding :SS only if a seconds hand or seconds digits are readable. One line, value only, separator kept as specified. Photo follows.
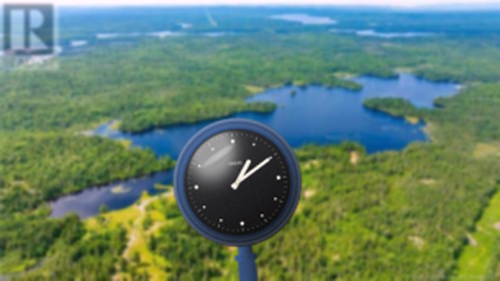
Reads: 1:10
